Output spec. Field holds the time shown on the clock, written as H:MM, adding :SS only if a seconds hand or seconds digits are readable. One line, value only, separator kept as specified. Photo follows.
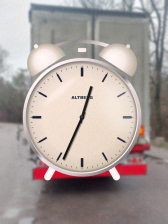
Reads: 12:34
